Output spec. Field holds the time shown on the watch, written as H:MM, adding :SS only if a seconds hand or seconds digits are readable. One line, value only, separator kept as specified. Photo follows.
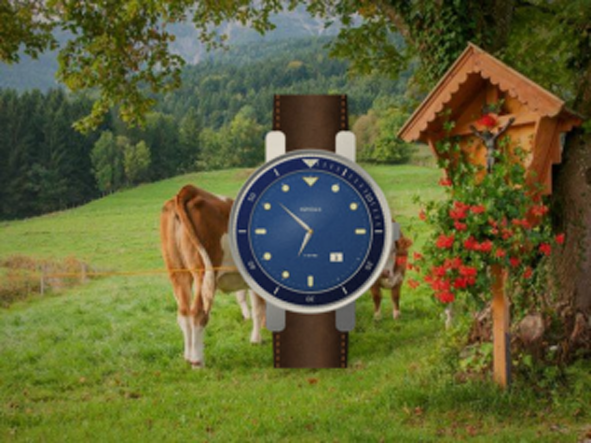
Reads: 6:52
